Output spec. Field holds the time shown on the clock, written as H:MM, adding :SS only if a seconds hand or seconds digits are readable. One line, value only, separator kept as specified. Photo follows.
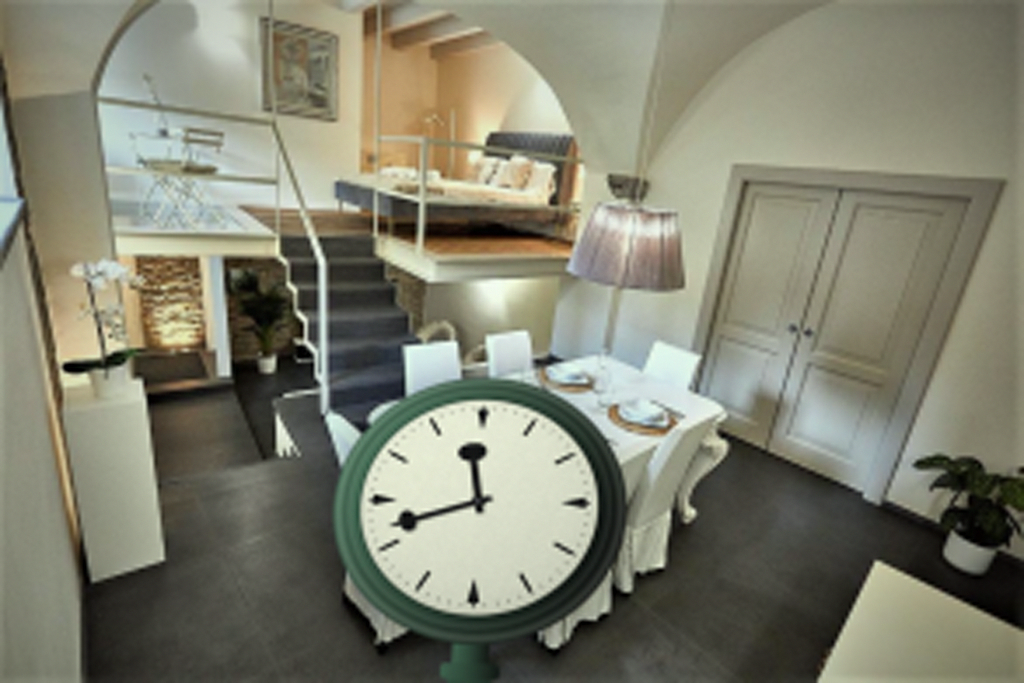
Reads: 11:42
